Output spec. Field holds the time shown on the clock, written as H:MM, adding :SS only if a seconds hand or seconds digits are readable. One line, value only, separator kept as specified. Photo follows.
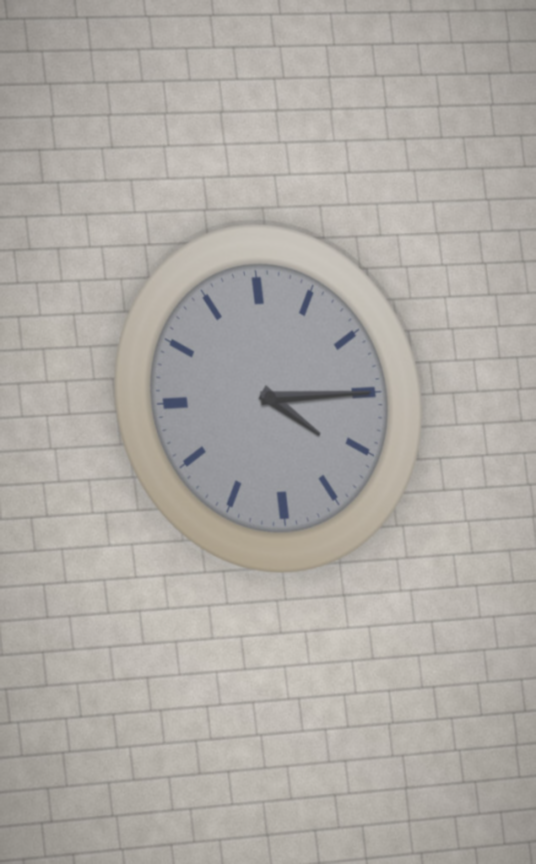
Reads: 4:15
